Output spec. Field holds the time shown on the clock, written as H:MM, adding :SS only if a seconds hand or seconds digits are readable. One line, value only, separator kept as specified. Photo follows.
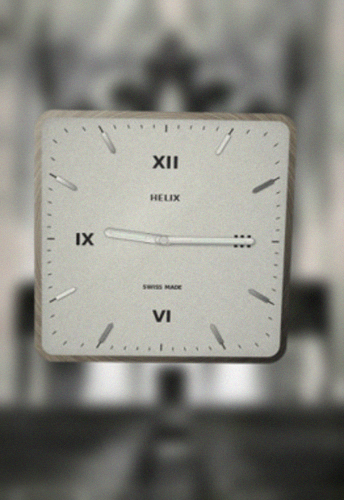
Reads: 9:15
